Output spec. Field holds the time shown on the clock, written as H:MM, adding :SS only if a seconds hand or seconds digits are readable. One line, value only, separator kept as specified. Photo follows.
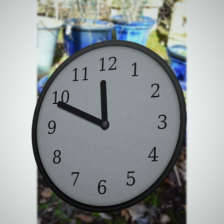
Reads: 11:49
